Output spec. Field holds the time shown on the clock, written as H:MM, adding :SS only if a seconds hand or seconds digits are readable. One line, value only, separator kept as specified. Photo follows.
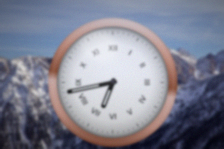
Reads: 6:43
